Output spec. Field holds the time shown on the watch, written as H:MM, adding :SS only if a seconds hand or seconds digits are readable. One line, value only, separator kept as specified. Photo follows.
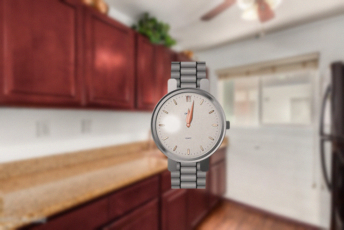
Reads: 12:02
